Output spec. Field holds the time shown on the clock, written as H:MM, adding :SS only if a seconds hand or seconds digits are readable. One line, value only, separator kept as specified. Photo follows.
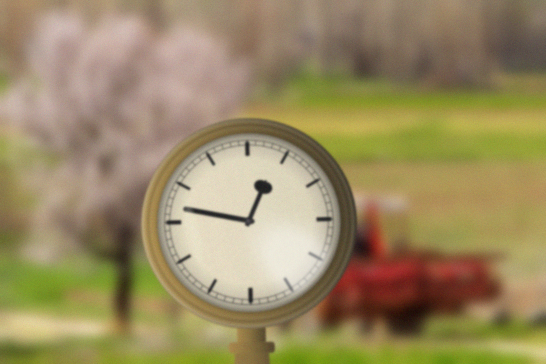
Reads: 12:47
